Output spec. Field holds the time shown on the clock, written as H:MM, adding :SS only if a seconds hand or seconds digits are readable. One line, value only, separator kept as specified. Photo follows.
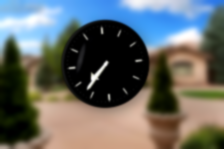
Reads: 7:37
